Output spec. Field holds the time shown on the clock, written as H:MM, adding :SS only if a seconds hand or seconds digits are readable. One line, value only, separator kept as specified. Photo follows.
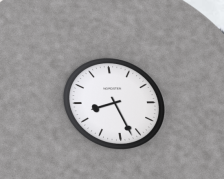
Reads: 8:27
